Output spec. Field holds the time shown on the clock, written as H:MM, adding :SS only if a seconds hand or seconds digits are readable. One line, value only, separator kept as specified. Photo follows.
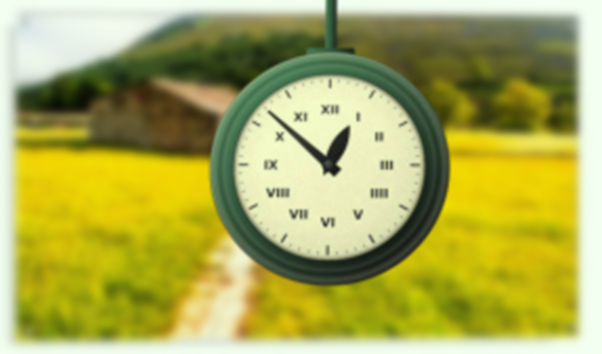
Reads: 12:52
